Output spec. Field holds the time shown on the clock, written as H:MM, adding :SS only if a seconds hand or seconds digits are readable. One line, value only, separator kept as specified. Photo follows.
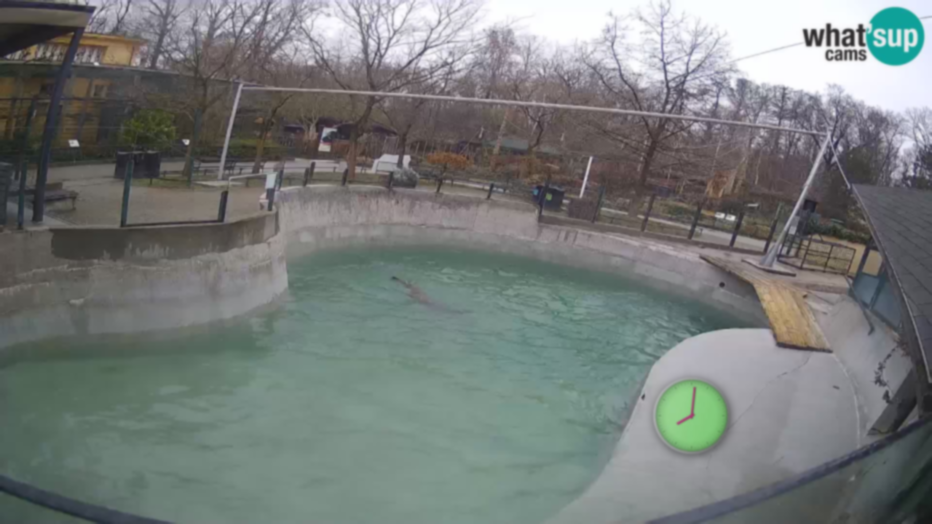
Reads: 8:01
